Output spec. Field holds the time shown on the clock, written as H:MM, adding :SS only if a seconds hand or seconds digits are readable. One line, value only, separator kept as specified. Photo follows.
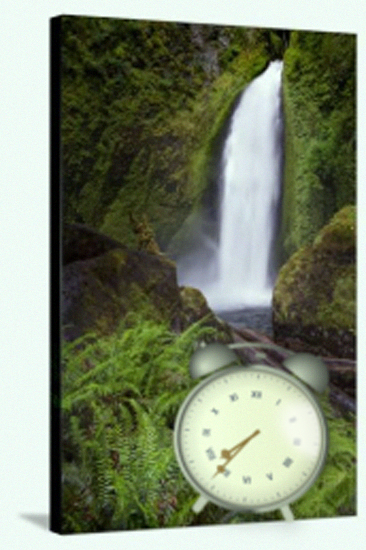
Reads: 7:36
